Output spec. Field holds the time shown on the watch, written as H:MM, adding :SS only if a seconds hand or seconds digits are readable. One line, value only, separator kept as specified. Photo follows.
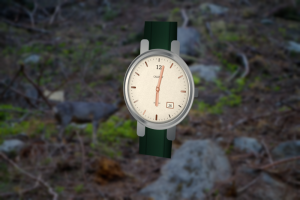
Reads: 6:02
